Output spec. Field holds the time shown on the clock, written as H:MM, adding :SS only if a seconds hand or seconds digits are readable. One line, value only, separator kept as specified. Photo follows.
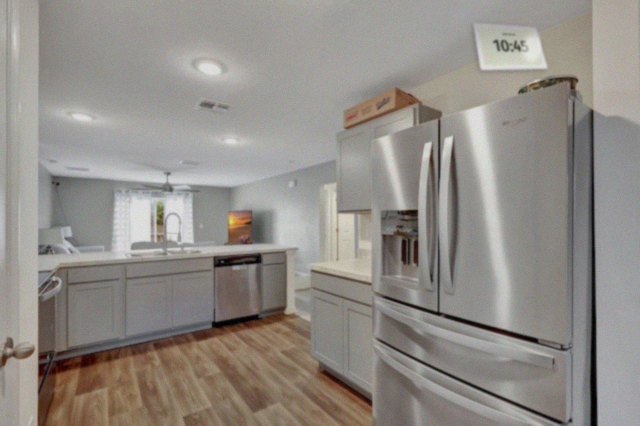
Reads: 10:45
